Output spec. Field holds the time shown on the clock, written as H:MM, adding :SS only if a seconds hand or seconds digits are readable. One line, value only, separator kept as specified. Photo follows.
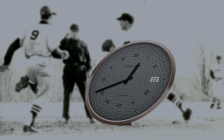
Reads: 12:41
